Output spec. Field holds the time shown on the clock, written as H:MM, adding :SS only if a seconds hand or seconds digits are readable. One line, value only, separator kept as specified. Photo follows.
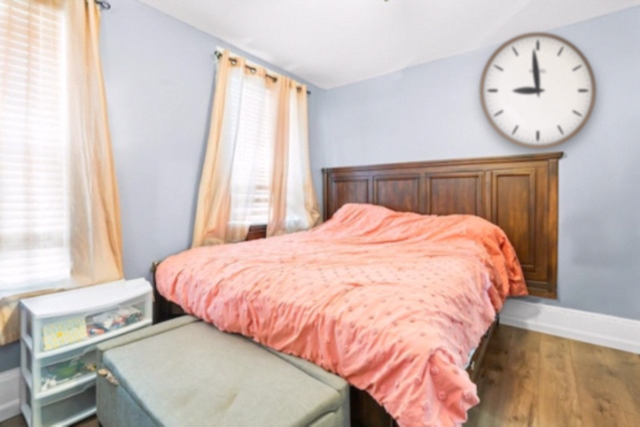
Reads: 8:59
